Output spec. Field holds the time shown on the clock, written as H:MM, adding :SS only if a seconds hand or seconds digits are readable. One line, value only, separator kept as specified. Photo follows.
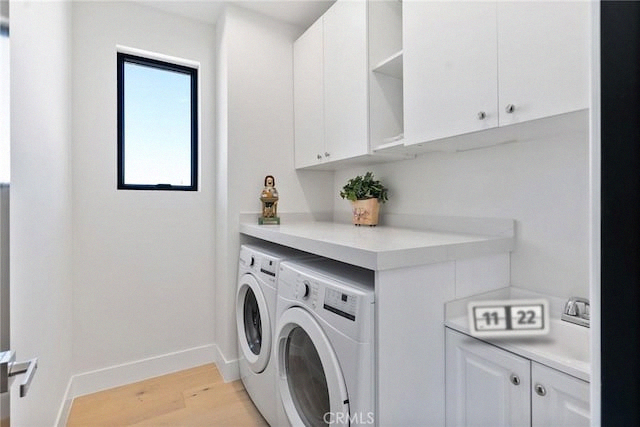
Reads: 11:22
